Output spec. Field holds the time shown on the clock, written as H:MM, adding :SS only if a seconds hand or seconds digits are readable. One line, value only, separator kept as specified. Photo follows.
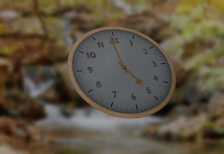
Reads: 4:59
